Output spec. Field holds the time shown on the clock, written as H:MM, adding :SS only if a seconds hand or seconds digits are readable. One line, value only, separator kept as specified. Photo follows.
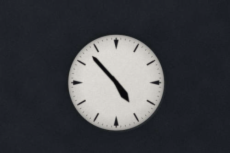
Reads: 4:53
